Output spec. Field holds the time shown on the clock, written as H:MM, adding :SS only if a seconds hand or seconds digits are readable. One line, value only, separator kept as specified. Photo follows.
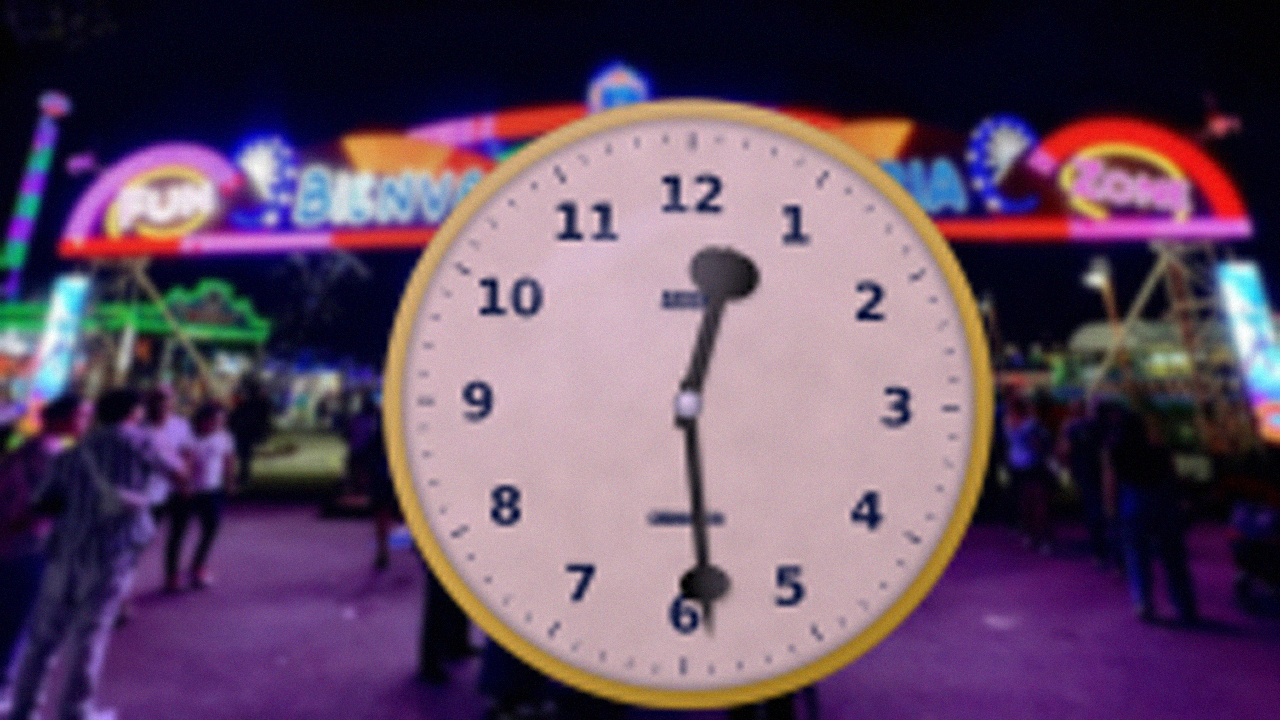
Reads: 12:29
